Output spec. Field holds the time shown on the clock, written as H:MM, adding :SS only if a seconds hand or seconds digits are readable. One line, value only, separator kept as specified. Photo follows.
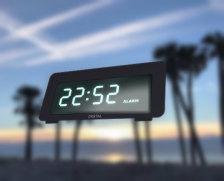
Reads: 22:52
